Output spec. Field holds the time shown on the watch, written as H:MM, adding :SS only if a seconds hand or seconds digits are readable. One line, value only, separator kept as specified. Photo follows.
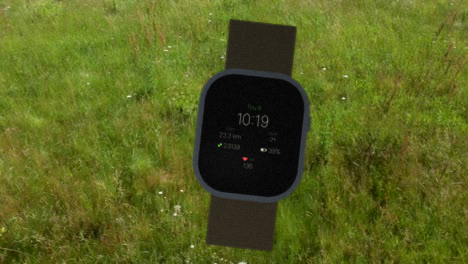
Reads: 10:19
